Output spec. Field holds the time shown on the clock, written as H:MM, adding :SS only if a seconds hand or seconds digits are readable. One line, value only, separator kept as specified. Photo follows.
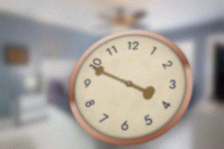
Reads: 3:49
